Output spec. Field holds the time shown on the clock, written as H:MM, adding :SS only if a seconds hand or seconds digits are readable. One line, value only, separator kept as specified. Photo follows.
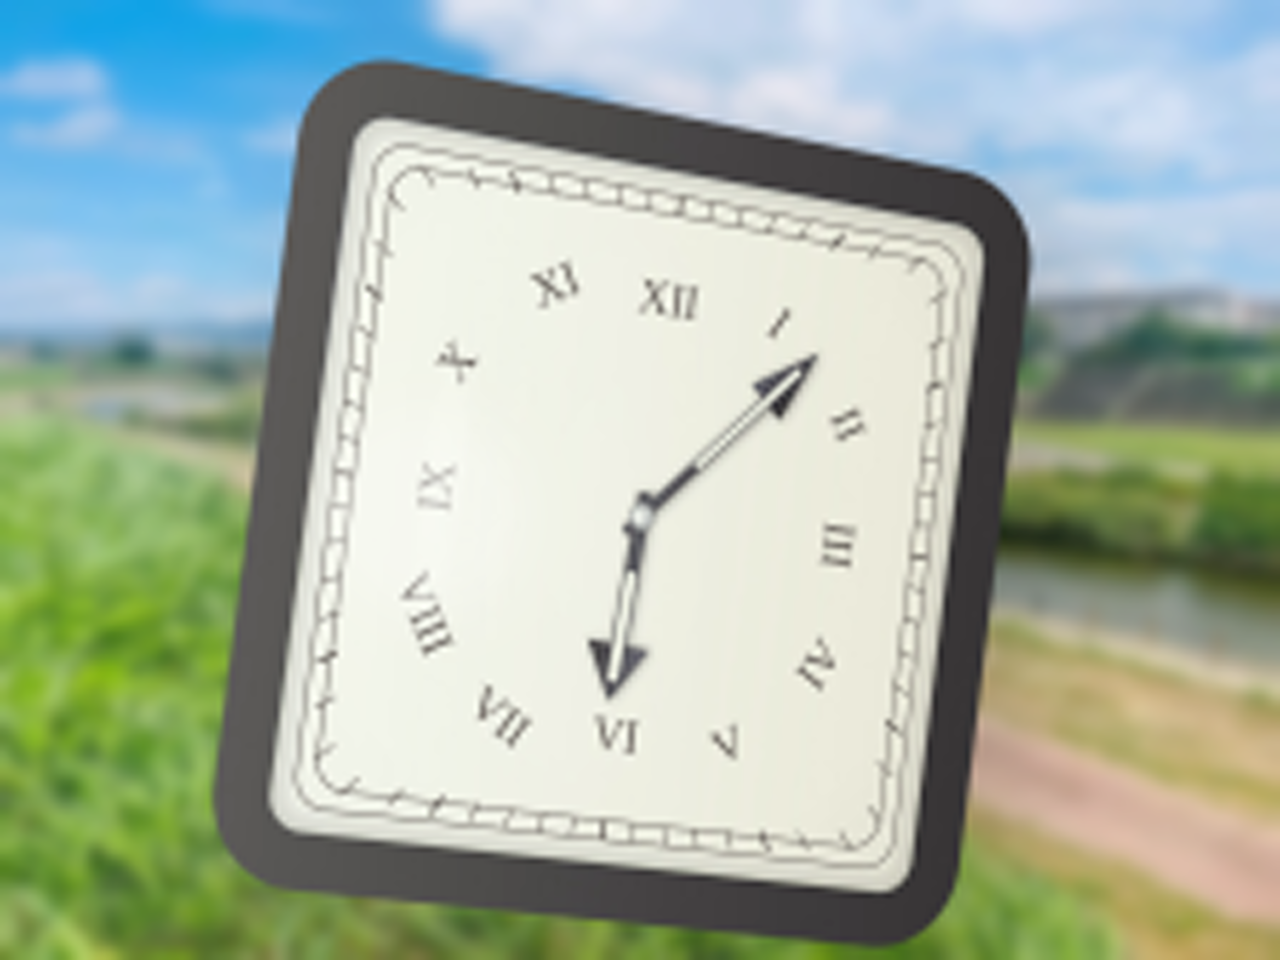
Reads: 6:07
